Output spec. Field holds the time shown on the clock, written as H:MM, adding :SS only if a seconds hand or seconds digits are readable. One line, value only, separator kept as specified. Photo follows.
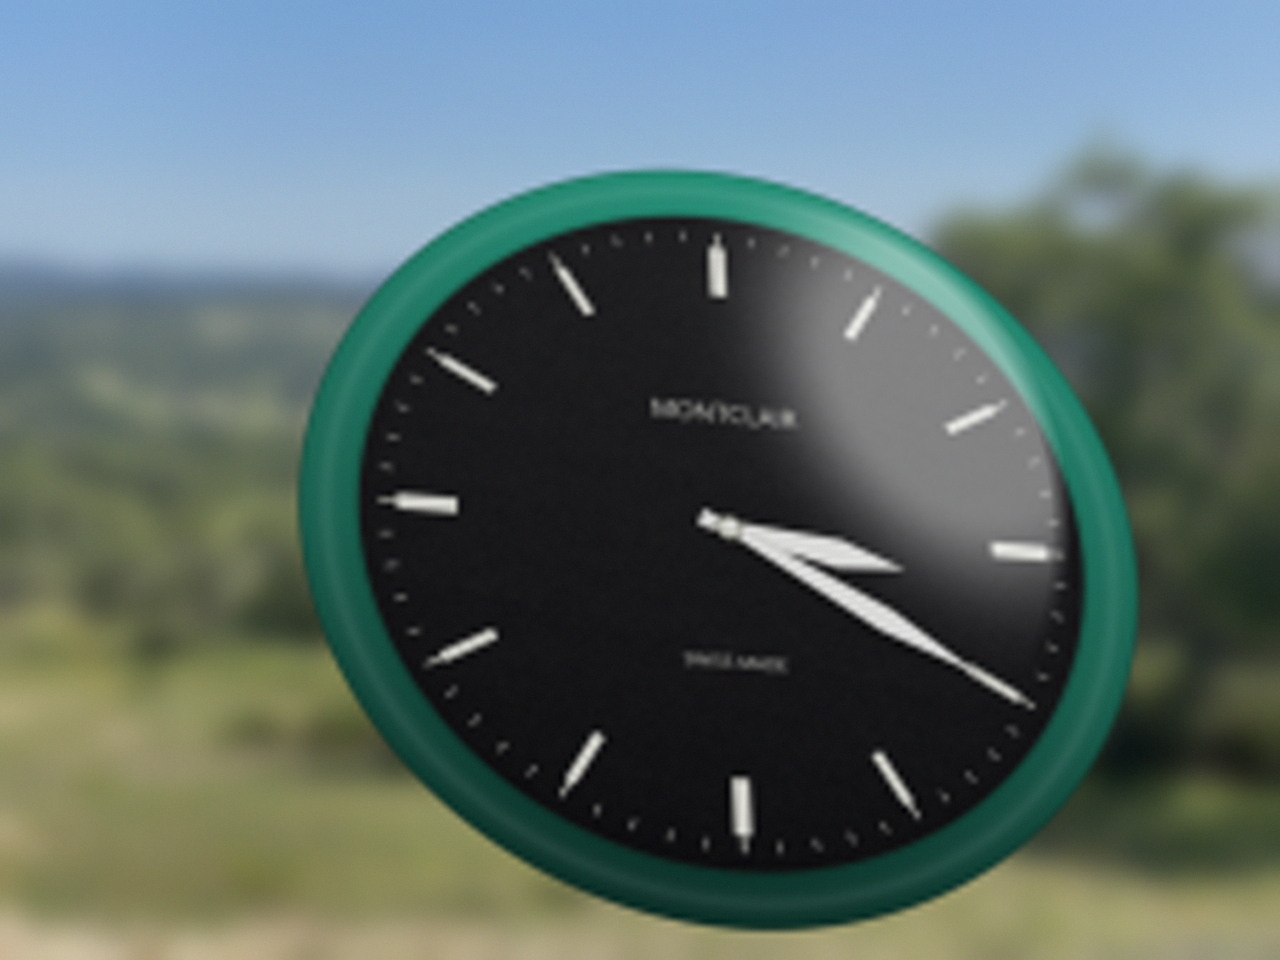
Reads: 3:20
